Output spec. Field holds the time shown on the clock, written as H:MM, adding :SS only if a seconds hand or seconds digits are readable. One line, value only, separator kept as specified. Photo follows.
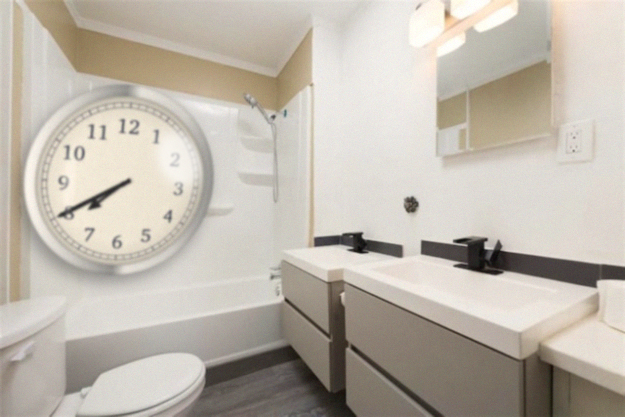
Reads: 7:40
